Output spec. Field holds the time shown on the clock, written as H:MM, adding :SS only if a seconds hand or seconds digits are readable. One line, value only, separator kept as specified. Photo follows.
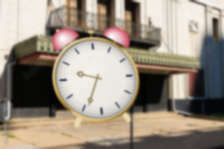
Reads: 9:34
